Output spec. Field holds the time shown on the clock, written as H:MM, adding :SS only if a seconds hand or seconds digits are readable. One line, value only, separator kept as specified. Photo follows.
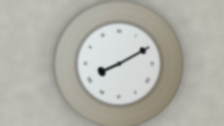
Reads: 8:10
